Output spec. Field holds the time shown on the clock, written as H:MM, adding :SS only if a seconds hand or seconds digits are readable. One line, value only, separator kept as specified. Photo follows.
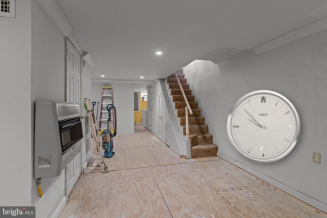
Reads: 9:52
